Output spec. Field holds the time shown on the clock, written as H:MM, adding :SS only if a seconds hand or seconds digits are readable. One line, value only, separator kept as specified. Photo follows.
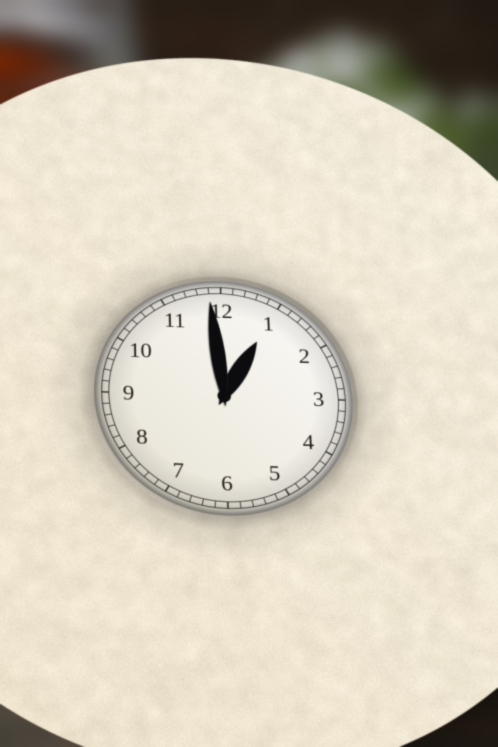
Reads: 12:59
